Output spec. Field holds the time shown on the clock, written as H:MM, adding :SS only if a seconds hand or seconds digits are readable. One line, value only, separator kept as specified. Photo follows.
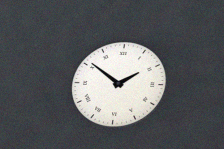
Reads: 1:51
